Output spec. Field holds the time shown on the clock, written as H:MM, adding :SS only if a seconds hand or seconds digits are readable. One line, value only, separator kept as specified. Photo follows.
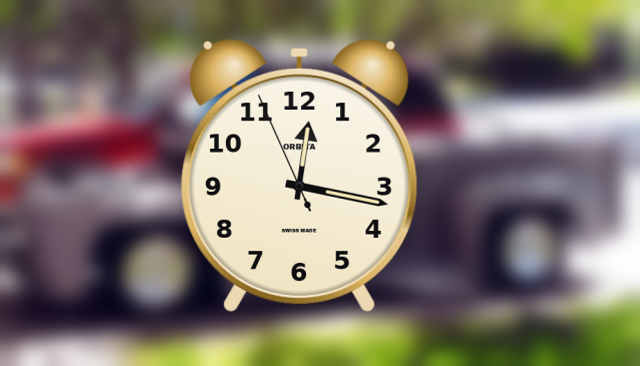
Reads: 12:16:56
